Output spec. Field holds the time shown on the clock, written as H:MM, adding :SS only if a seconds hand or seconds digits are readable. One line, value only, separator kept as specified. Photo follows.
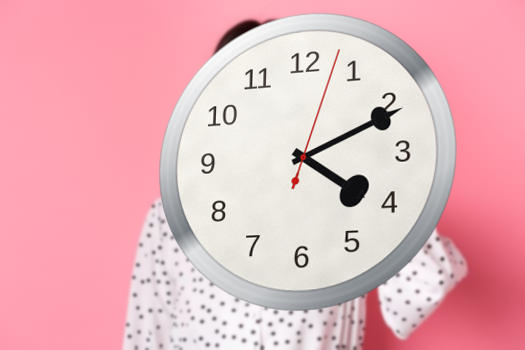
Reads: 4:11:03
